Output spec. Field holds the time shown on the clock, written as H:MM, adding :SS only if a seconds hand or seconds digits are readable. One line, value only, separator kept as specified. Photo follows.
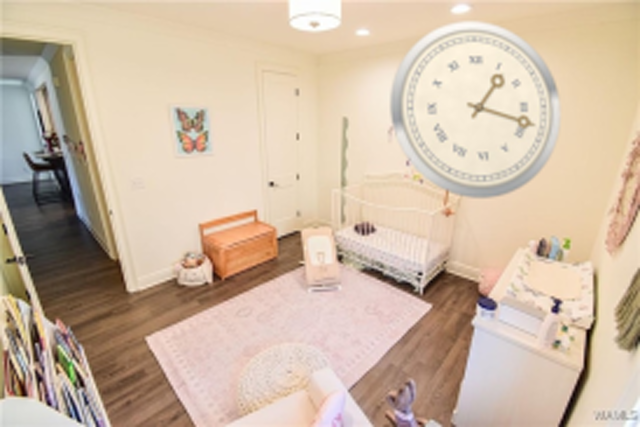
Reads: 1:18
